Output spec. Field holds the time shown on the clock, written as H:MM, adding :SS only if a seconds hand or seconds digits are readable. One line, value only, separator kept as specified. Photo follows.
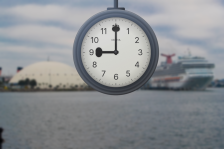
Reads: 9:00
